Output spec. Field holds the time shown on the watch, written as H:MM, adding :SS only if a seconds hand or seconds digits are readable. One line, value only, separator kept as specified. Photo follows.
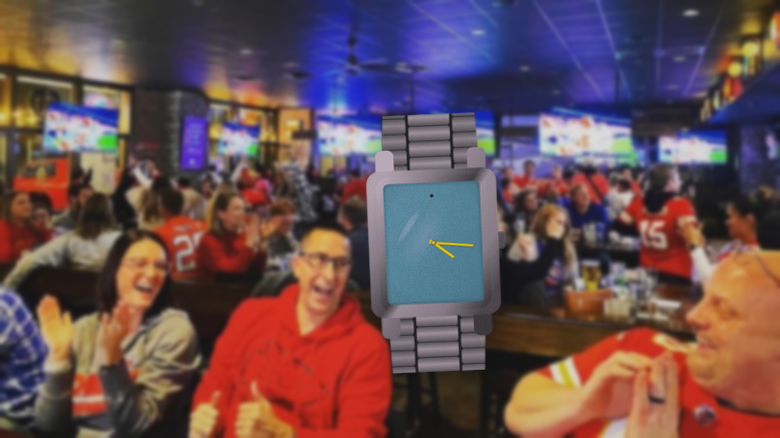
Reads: 4:16
